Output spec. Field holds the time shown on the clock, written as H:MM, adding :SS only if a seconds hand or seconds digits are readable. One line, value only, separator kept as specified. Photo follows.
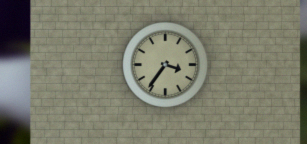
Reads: 3:36
